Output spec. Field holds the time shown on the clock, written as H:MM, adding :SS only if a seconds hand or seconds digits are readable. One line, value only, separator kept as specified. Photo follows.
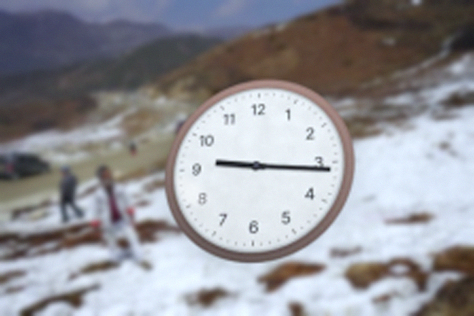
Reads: 9:16
